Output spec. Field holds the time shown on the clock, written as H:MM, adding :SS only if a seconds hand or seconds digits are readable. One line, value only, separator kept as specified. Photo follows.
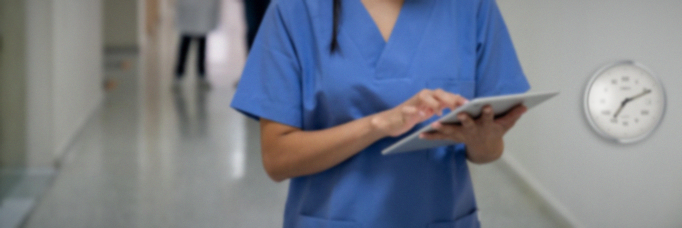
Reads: 7:11
